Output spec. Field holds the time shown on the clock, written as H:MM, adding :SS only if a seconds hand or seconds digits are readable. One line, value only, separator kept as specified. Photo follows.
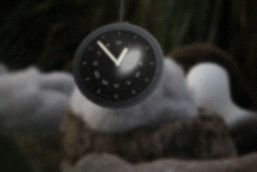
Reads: 12:53
